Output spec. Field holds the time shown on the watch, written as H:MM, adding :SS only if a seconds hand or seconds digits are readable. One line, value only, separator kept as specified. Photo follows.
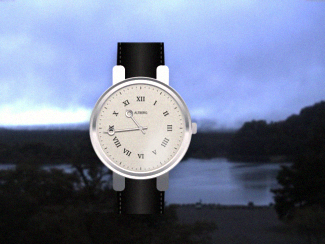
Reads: 10:44
